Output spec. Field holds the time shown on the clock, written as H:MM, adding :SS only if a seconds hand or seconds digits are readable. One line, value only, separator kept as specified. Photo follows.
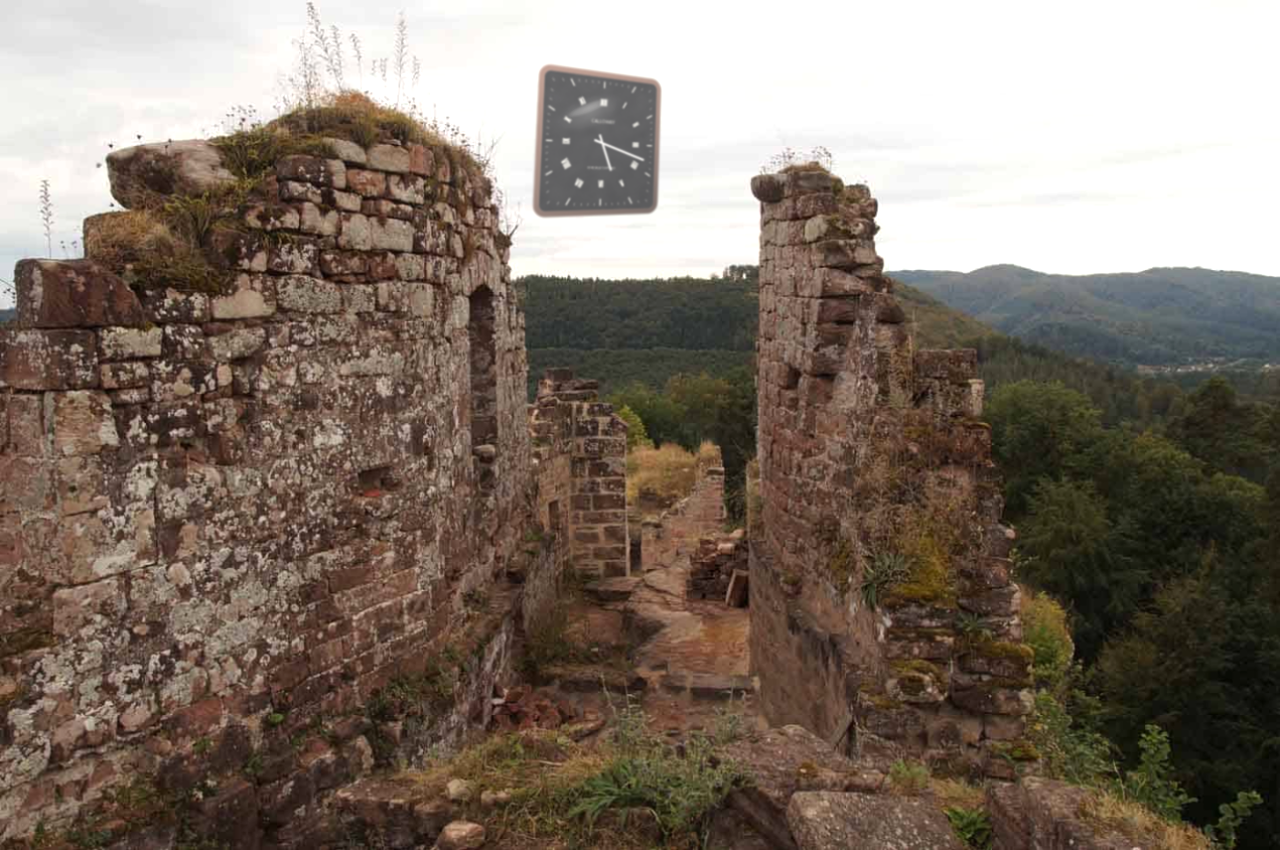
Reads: 5:18
